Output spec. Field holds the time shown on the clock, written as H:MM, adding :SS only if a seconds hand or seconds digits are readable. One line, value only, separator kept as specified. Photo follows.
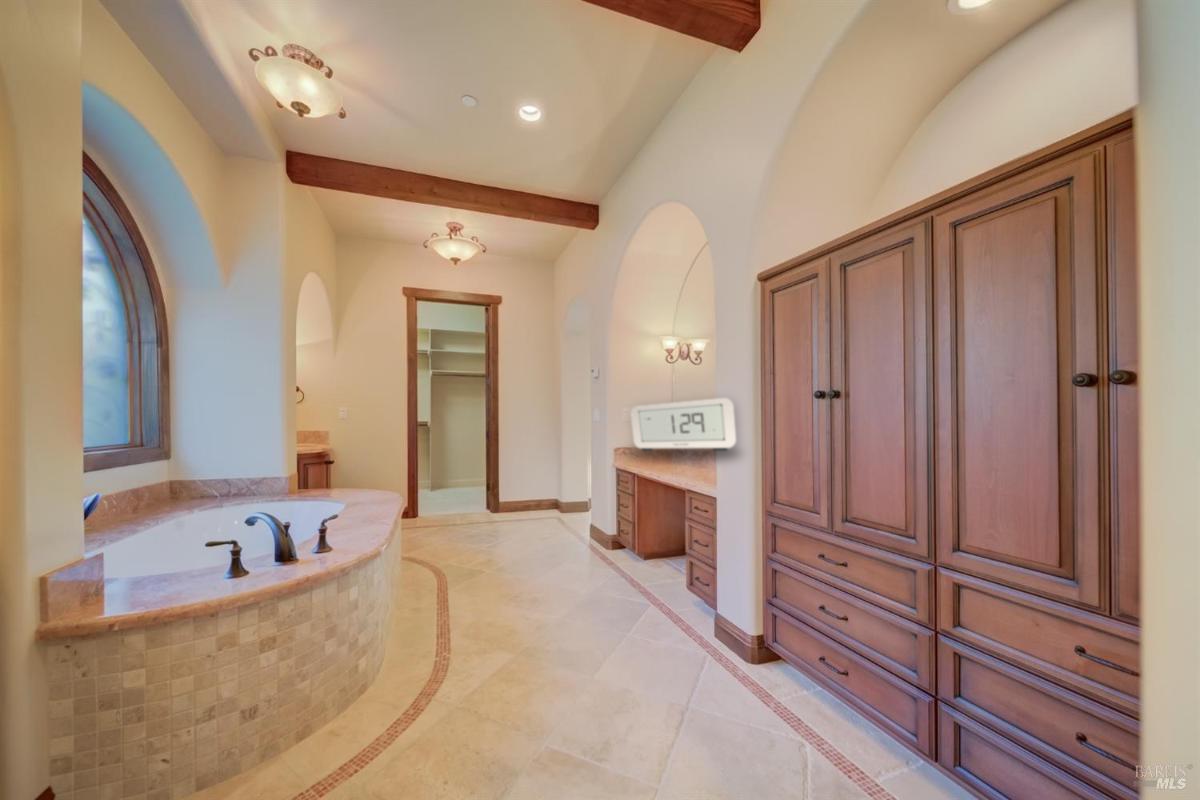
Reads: 1:29
